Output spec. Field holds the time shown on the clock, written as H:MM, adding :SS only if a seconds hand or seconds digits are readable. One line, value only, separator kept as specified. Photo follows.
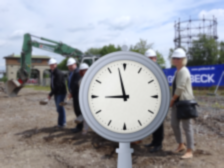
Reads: 8:58
